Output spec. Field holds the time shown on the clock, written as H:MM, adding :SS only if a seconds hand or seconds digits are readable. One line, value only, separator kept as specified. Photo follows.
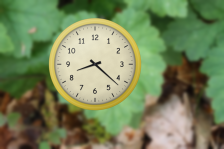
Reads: 8:22
